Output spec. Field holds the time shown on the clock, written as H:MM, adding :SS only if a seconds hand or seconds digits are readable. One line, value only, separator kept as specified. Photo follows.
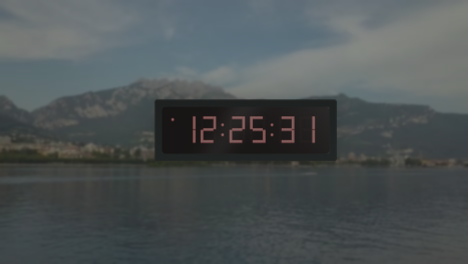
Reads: 12:25:31
